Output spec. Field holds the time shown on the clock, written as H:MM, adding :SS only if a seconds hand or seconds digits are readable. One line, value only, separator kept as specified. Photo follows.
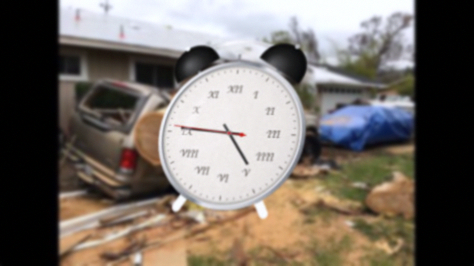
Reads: 4:45:46
